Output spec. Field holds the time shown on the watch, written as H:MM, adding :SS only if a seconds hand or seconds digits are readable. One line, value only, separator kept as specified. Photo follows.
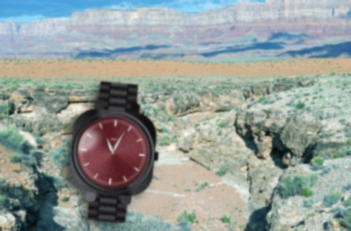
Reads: 11:04
